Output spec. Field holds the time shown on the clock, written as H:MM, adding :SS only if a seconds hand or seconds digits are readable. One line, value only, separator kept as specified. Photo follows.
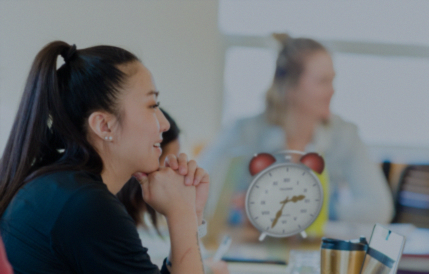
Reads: 2:34
